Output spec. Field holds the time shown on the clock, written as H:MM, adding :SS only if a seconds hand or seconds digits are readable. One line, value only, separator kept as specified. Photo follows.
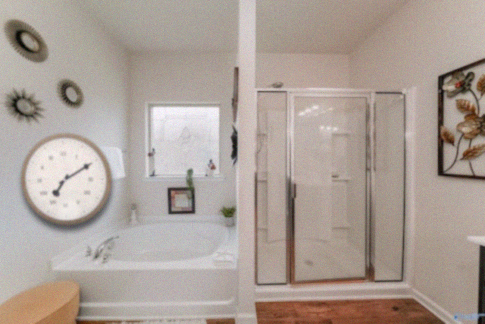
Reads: 7:10
